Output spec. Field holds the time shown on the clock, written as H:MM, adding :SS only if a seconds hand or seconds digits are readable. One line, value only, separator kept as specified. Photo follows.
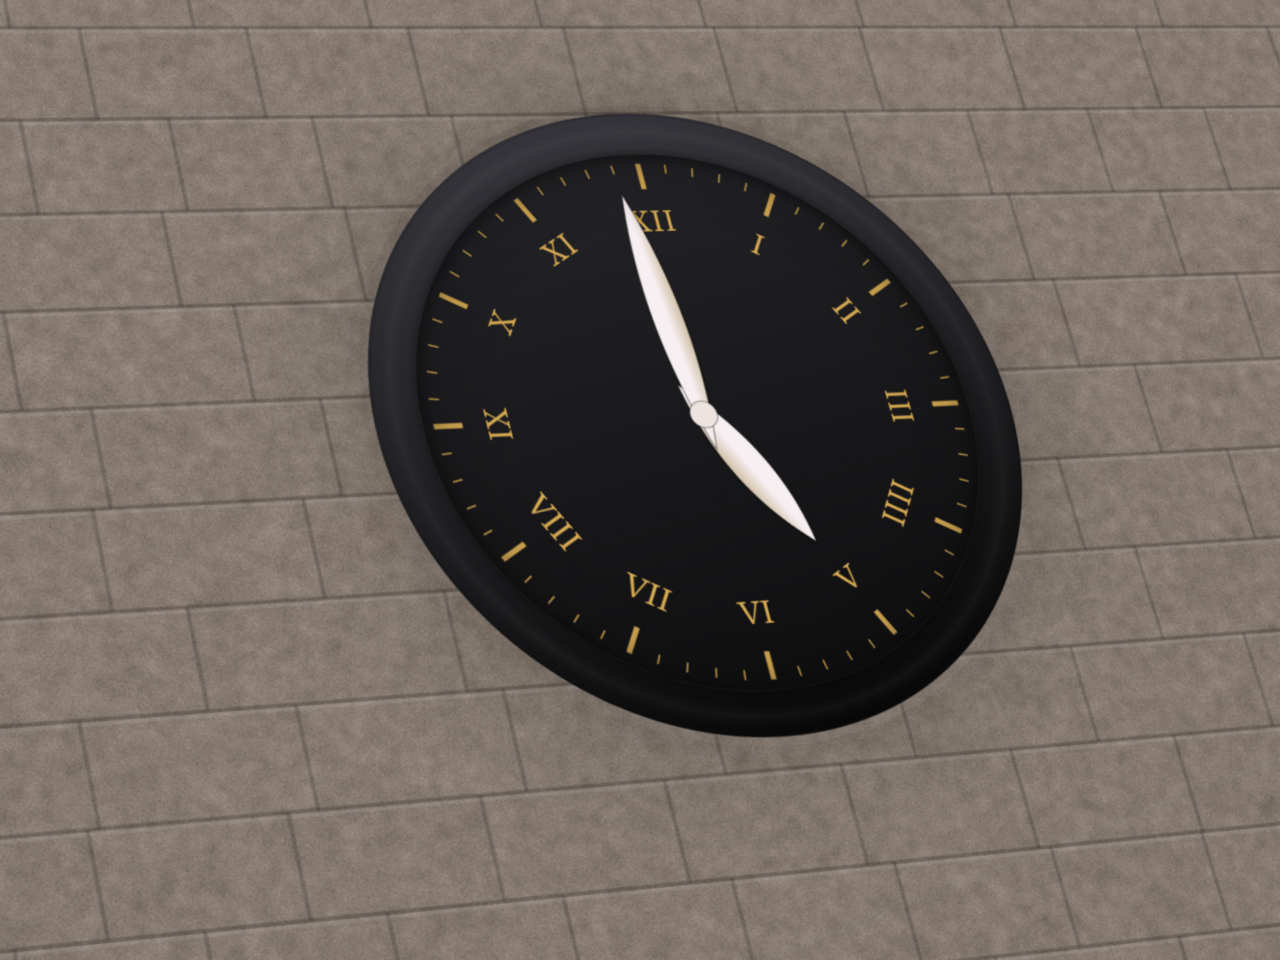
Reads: 4:59
